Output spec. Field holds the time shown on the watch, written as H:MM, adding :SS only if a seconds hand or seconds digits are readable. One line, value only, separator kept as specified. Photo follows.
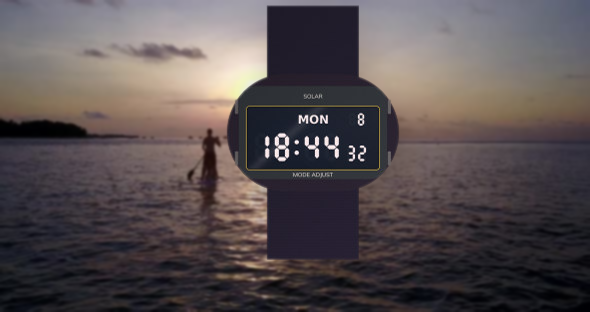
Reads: 18:44:32
